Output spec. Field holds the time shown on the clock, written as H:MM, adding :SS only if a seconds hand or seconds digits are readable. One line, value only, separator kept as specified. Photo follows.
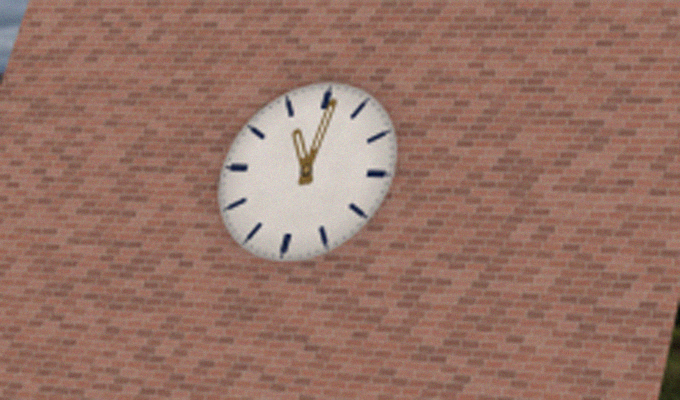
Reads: 11:01
